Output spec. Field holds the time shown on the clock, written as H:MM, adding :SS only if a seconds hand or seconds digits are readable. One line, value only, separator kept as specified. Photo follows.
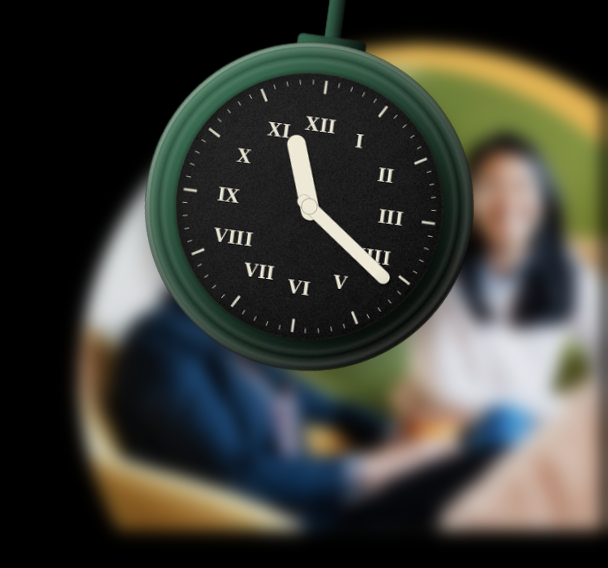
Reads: 11:21
